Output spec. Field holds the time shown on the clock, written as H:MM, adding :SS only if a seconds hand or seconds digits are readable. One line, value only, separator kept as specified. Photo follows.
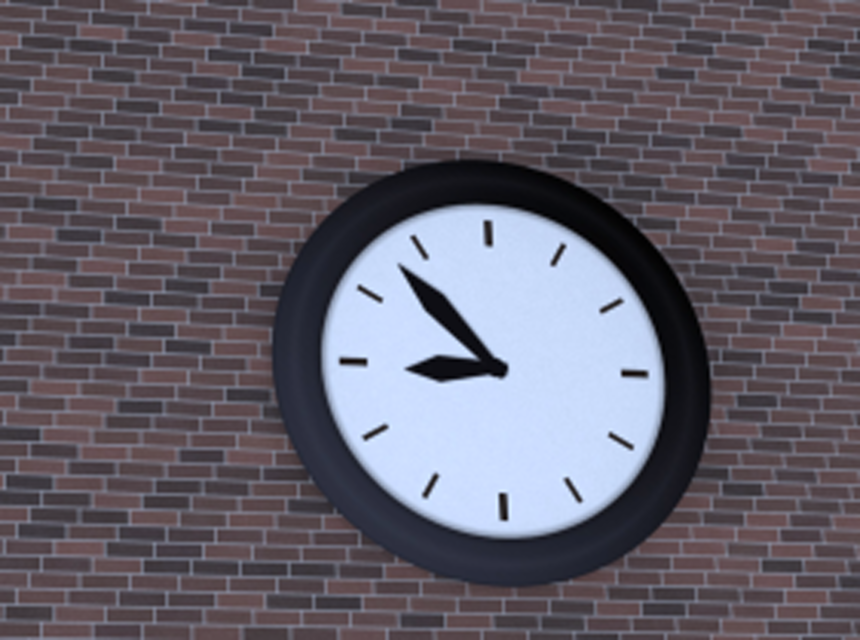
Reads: 8:53
